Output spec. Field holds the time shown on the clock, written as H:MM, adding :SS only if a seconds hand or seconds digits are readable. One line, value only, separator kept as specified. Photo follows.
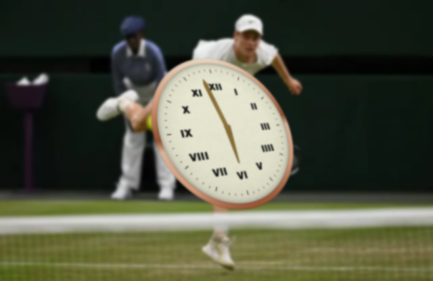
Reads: 5:58
